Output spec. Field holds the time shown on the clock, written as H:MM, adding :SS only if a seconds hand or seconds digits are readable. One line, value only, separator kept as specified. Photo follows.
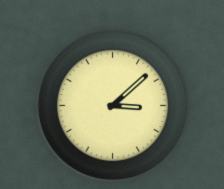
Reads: 3:08
